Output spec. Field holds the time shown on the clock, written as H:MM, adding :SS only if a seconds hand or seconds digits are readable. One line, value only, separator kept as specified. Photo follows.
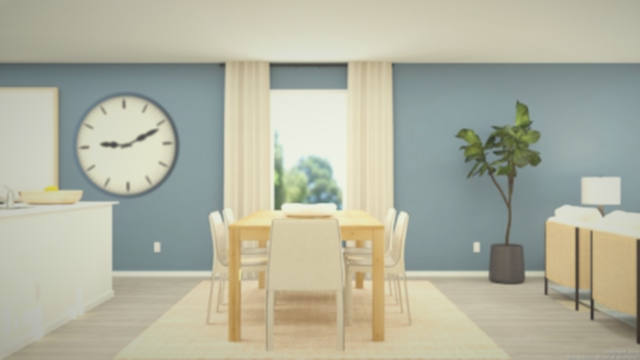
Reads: 9:11
